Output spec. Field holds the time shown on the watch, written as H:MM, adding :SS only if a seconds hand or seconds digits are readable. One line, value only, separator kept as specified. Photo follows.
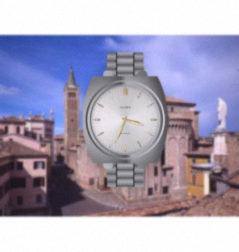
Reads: 3:34
